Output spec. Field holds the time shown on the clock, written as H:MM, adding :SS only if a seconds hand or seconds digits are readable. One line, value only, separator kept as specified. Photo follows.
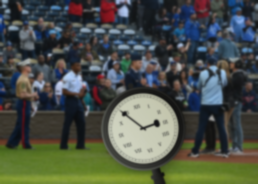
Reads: 2:54
